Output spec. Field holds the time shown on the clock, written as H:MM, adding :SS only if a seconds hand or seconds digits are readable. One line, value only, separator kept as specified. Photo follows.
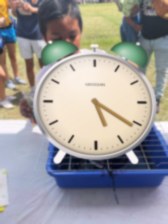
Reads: 5:21
